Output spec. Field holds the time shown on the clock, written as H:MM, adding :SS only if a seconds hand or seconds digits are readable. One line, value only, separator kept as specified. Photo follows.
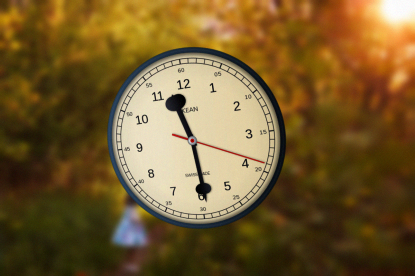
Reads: 11:29:19
